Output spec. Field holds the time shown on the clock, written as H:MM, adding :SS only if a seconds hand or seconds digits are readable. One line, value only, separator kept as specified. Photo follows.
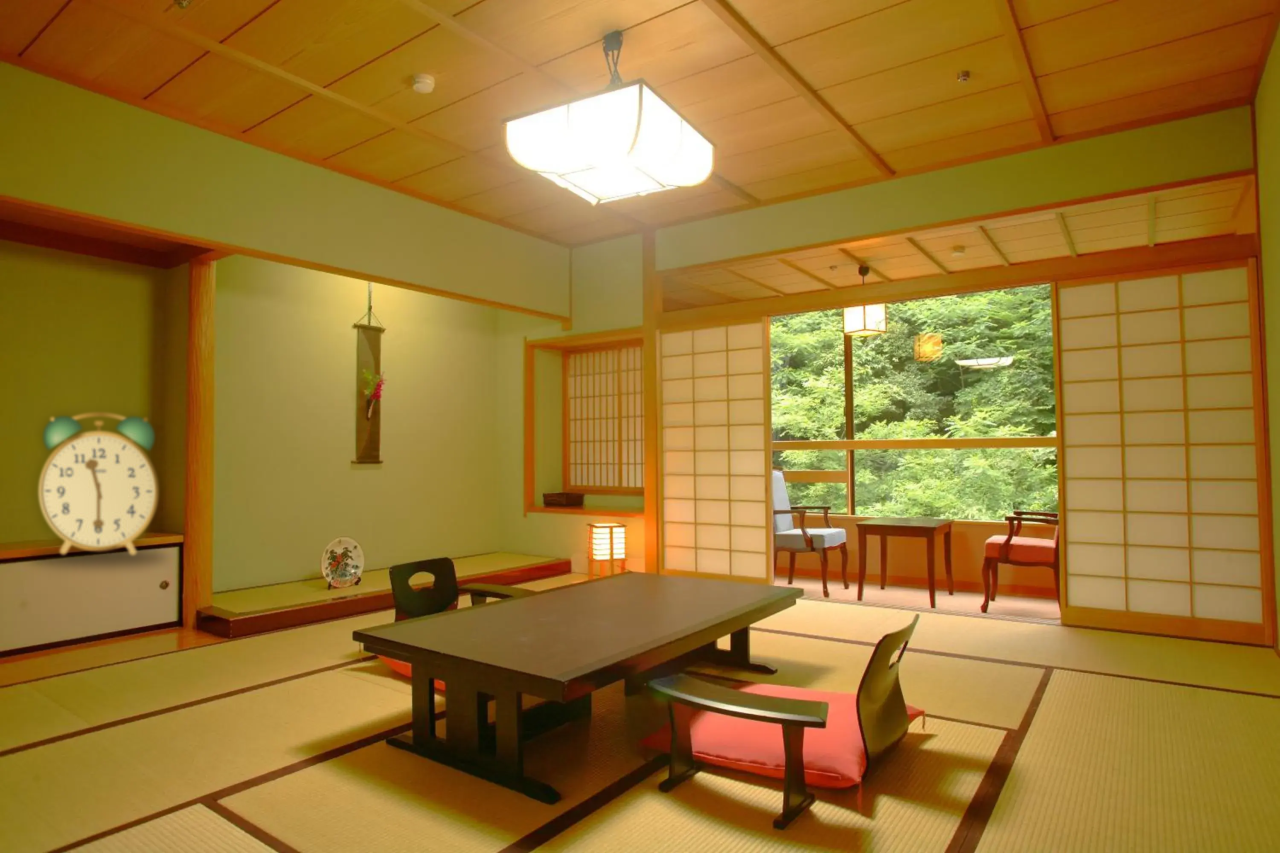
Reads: 11:30
